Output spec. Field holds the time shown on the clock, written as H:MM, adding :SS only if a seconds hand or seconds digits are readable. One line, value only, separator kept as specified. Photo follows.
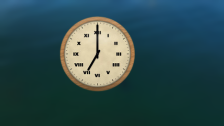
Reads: 7:00
